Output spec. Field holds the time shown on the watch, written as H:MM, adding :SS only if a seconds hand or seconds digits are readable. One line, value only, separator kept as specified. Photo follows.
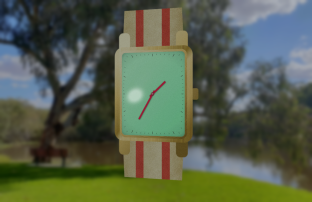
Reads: 1:35
